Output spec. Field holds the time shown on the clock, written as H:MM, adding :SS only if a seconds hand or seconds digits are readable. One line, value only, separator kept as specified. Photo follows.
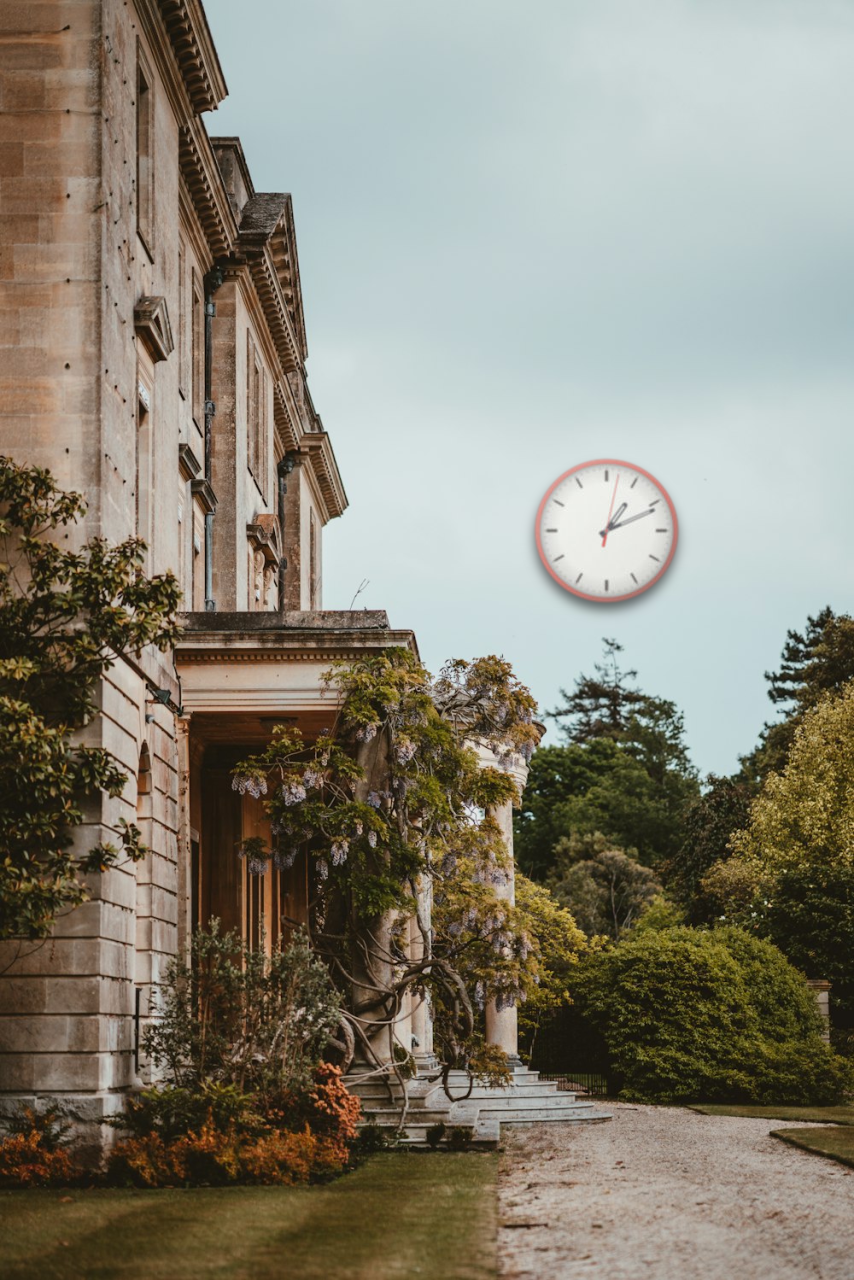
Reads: 1:11:02
